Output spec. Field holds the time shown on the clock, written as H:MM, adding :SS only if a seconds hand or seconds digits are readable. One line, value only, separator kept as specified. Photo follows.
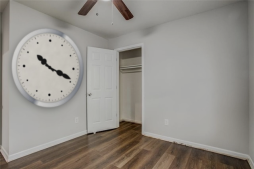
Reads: 10:19
